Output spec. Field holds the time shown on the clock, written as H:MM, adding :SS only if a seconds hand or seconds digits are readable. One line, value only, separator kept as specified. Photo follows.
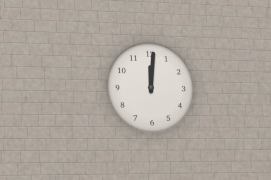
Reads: 12:01
